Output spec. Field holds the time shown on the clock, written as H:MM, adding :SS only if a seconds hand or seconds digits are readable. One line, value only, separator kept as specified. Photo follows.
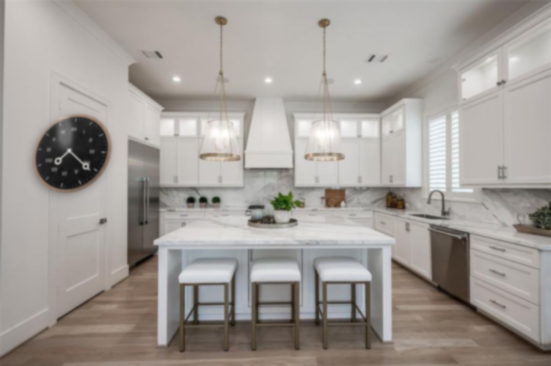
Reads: 7:21
